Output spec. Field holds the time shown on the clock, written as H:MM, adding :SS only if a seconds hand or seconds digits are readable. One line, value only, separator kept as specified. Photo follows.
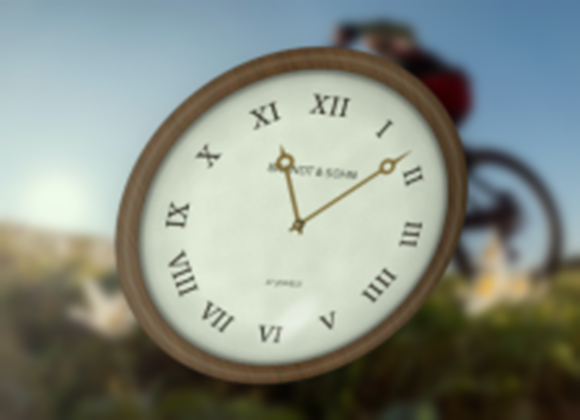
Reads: 11:08
